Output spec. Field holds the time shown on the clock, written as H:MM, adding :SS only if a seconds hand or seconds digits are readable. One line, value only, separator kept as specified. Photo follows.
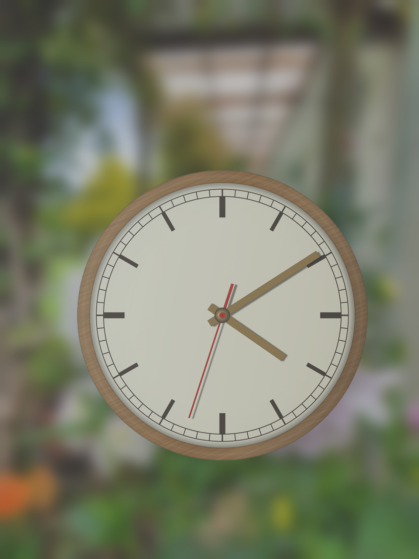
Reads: 4:09:33
